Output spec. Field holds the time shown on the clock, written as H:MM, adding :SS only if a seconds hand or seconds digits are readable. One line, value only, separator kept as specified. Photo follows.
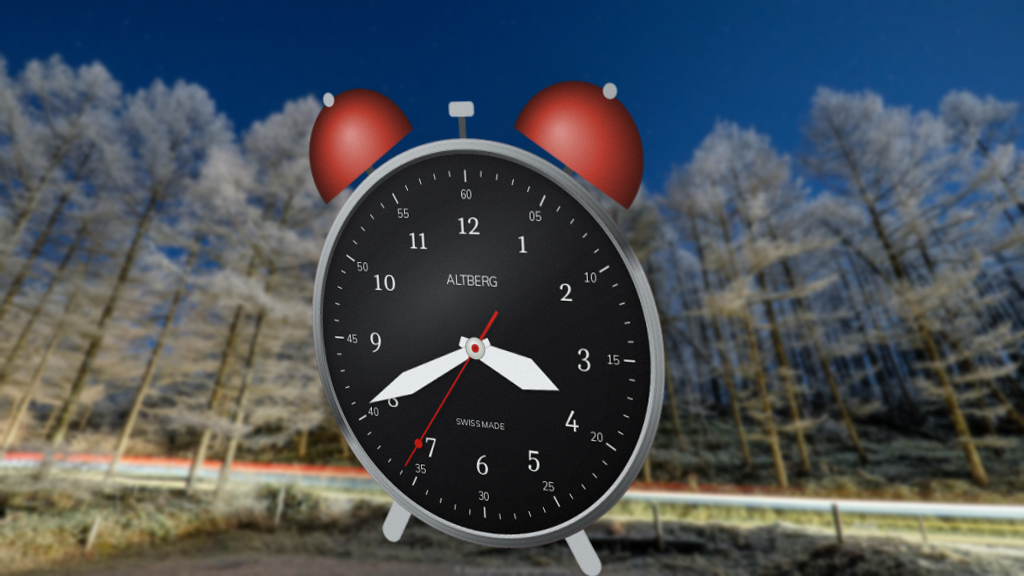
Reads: 3:40:36
